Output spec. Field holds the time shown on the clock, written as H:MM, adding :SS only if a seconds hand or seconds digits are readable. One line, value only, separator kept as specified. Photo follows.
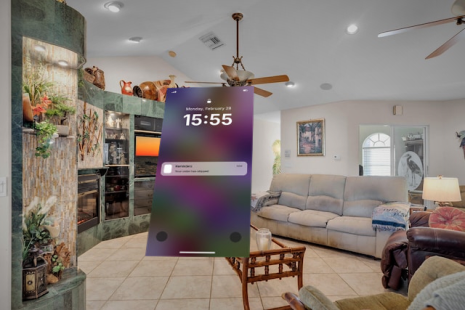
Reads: 15:55
